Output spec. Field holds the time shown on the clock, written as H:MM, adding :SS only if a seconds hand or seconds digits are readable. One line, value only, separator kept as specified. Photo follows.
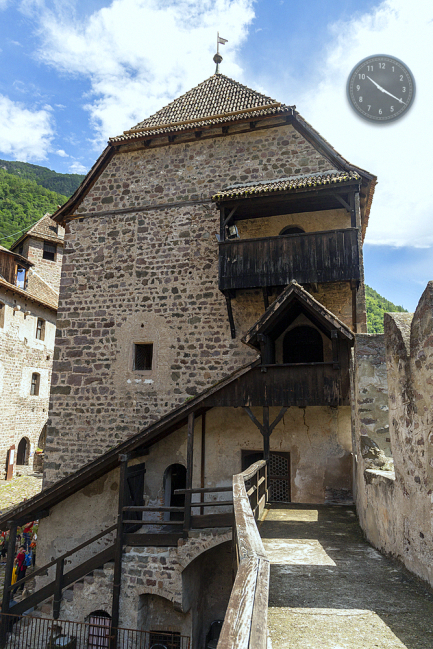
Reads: 10:20
